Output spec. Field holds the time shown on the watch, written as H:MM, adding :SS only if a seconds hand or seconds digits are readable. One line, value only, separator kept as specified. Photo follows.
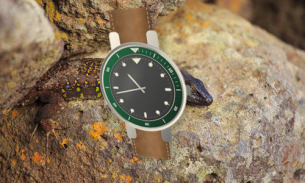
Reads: 10:43
